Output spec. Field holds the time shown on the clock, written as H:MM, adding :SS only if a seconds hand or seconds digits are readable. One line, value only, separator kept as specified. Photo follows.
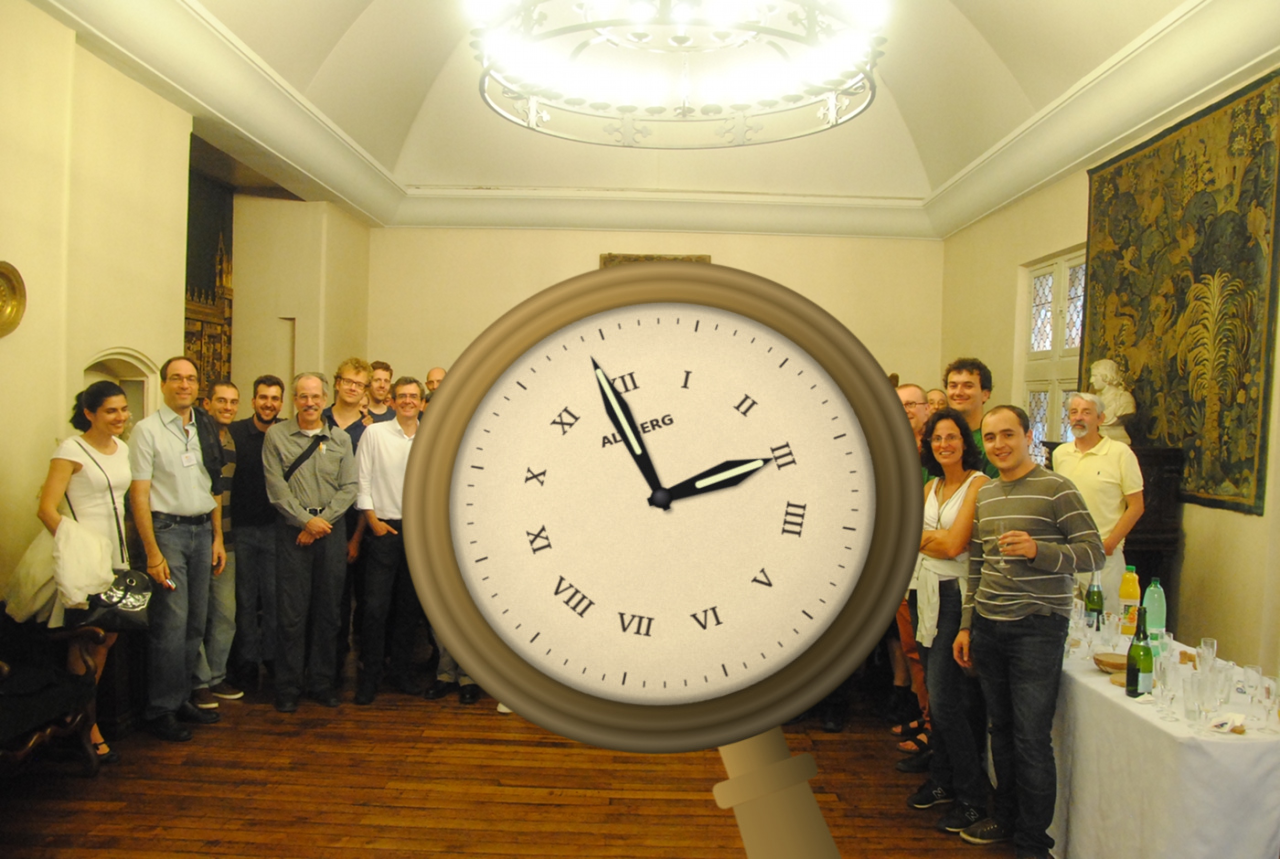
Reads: 2:59
